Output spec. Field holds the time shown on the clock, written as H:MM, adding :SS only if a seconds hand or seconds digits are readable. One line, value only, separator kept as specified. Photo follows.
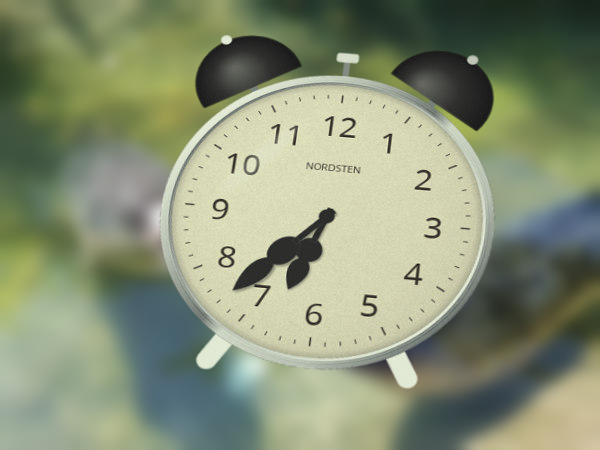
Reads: 6:37
